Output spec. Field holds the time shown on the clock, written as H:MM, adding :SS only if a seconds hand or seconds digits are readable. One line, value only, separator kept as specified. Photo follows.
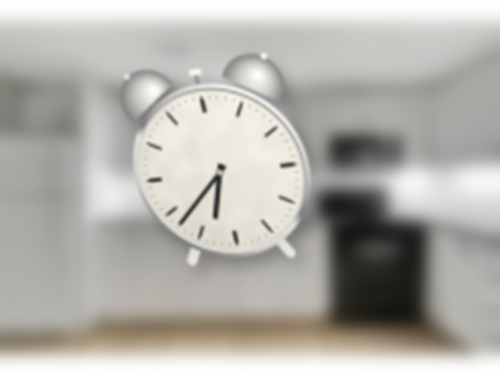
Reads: 6:38
